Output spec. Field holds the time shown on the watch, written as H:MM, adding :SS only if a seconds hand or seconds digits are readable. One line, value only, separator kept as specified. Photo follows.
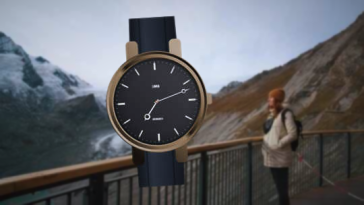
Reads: 7:12
